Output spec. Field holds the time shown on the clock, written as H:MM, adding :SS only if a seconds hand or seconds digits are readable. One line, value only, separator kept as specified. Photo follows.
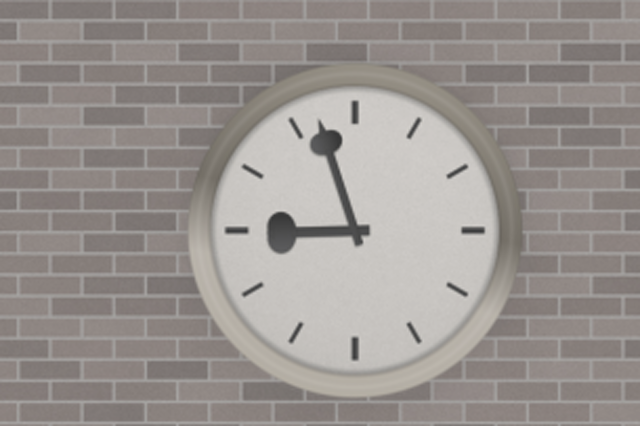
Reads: 8:57
